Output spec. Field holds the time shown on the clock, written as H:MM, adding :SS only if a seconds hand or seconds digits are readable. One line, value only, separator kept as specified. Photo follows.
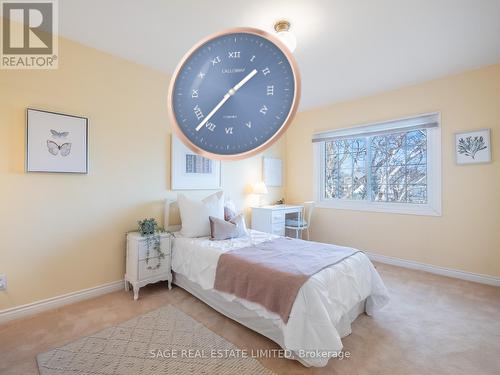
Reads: 1:37
